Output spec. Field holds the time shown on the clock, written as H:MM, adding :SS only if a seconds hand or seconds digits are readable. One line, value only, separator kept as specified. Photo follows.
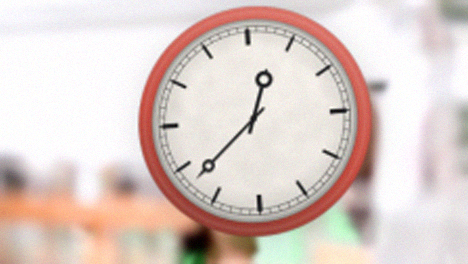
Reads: 12:38
